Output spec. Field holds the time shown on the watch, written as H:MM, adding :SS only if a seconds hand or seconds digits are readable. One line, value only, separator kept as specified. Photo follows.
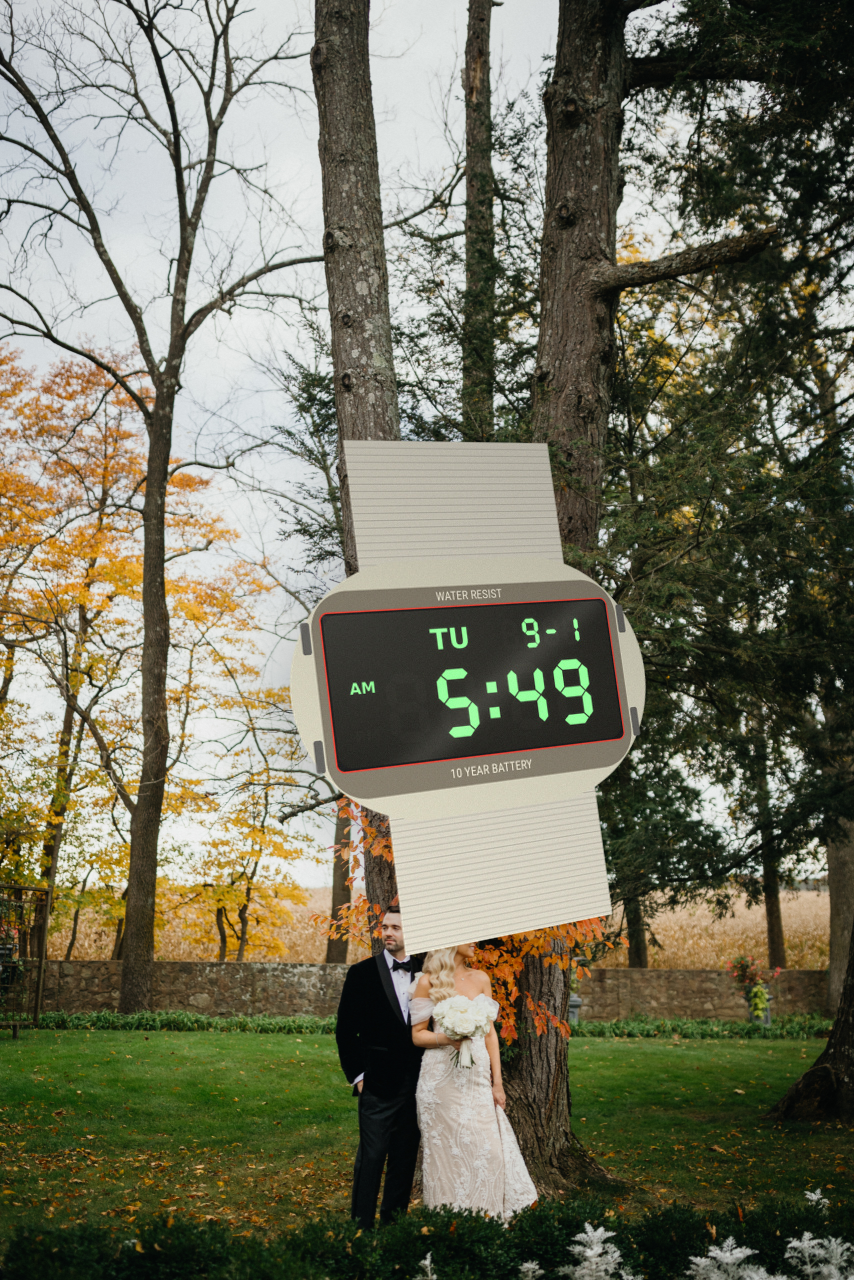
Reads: 5:49
